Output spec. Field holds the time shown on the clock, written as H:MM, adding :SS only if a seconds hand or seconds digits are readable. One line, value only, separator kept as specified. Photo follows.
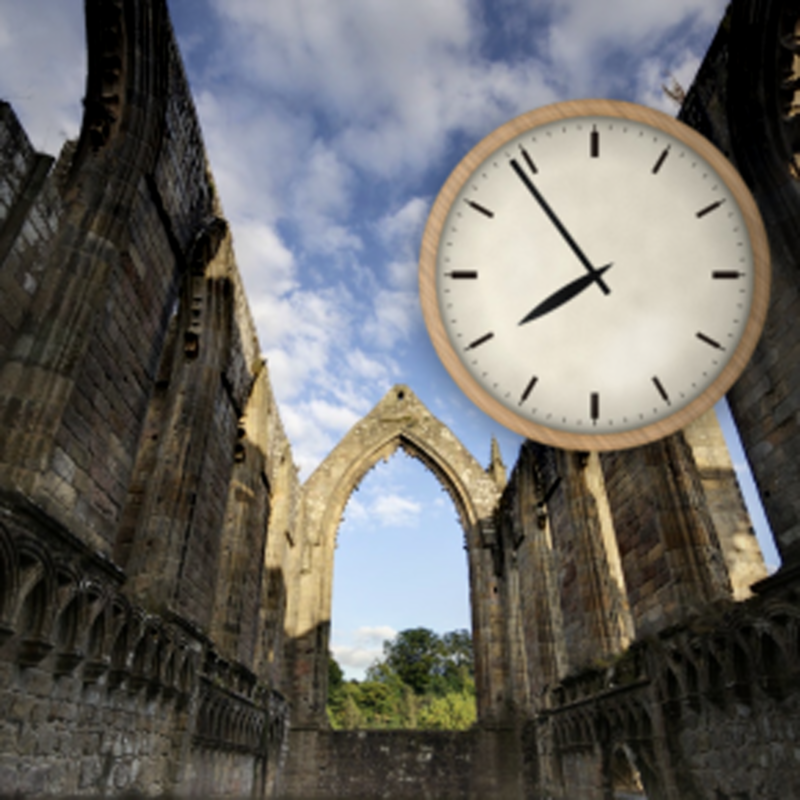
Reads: 7:54
